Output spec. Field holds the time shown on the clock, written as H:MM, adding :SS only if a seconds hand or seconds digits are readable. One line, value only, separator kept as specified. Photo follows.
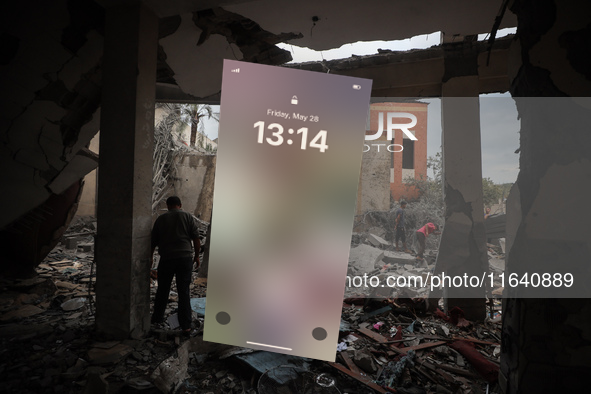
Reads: 13:14
